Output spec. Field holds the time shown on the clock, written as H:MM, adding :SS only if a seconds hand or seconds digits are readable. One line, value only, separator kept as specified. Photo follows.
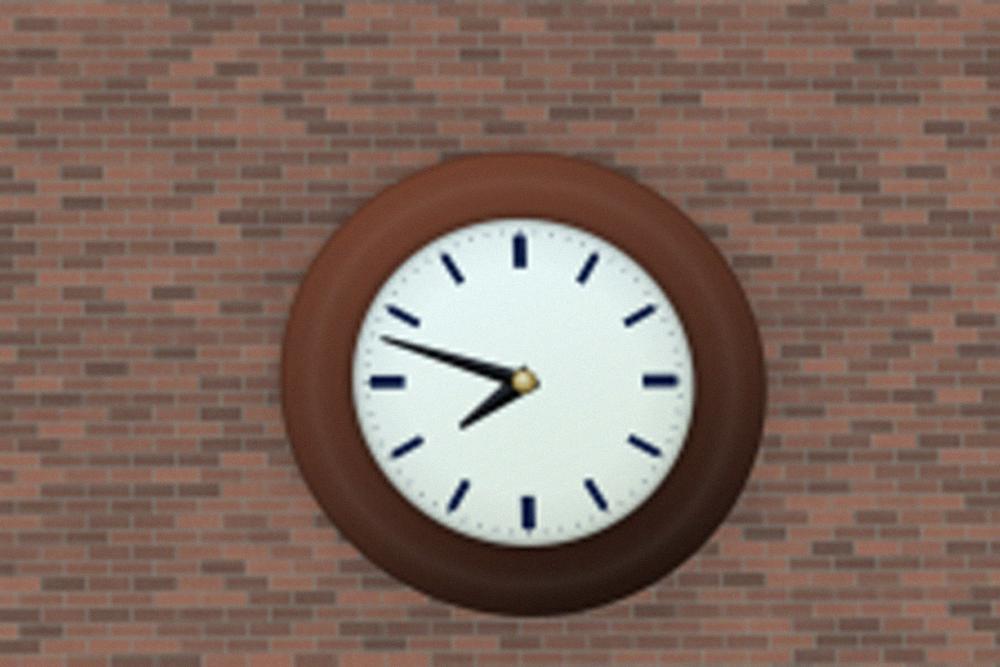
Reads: 7:48
